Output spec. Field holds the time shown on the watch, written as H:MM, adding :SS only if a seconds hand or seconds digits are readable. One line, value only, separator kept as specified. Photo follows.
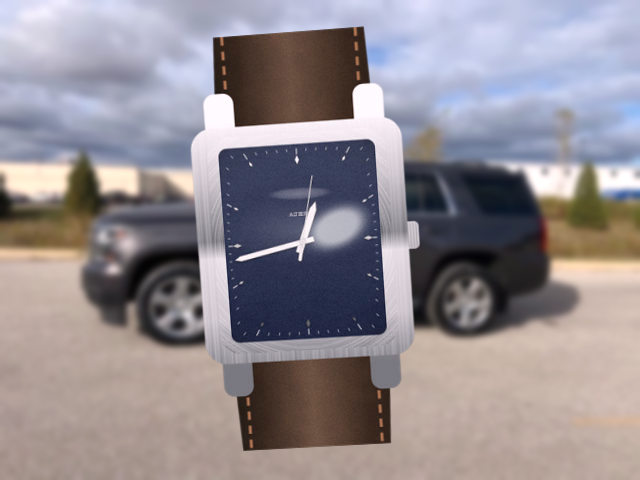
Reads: 12:43:02
